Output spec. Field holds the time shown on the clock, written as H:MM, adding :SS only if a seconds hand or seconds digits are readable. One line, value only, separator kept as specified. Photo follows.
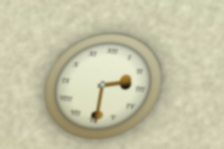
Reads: 2:29
